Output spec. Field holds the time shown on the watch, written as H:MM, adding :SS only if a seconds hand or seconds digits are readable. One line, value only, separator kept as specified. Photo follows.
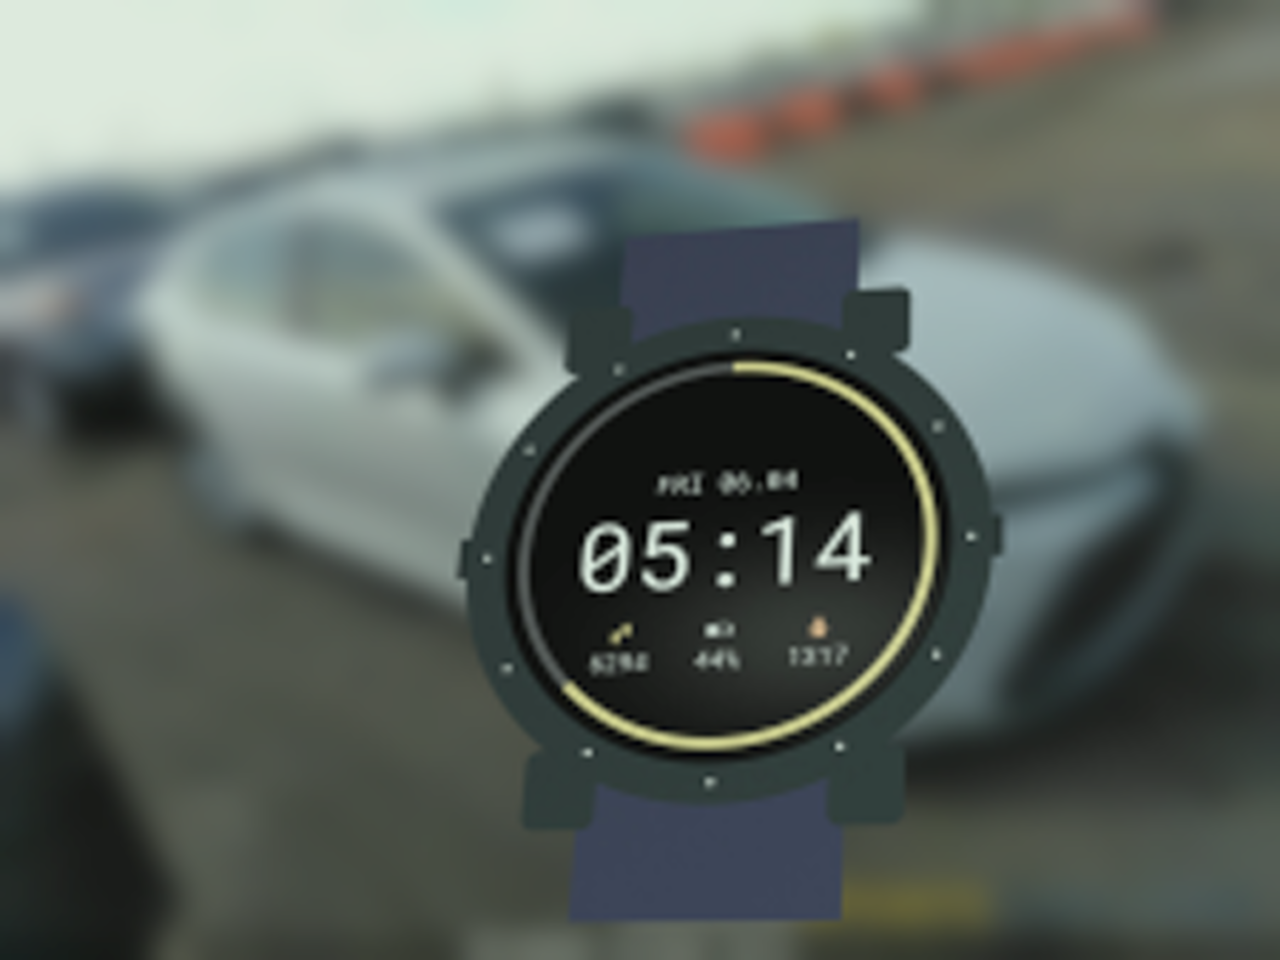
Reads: 5:14
